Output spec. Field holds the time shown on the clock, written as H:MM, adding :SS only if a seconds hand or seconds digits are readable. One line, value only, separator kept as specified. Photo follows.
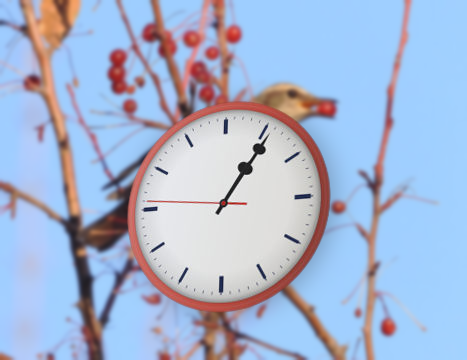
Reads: 1:05:46
